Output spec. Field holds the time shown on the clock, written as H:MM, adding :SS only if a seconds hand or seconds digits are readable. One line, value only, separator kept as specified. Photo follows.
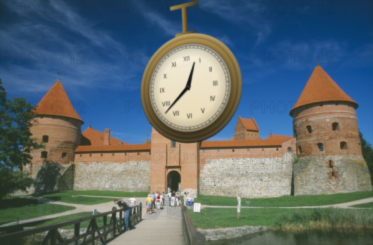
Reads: 12:38
